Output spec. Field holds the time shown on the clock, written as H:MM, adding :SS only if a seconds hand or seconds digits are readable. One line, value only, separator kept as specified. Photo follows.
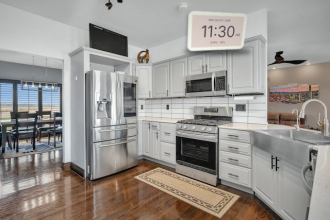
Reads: 11:30
